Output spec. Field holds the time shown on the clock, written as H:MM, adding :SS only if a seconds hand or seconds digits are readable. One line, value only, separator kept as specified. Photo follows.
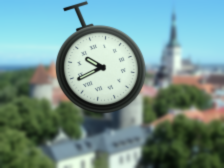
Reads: 10:44
